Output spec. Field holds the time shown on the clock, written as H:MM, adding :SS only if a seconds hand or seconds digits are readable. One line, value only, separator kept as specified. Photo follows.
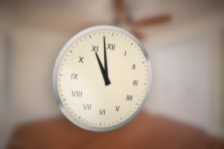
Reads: 10:58
